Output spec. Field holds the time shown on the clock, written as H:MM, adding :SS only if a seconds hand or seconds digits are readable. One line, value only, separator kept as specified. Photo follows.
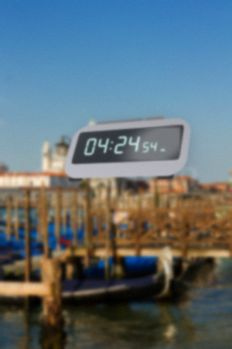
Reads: 4:24
